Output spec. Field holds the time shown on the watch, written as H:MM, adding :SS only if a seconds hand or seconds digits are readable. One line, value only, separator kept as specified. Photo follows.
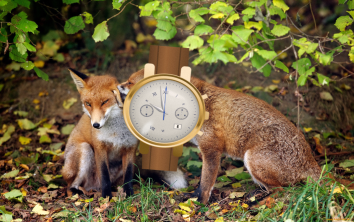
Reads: 9:58
